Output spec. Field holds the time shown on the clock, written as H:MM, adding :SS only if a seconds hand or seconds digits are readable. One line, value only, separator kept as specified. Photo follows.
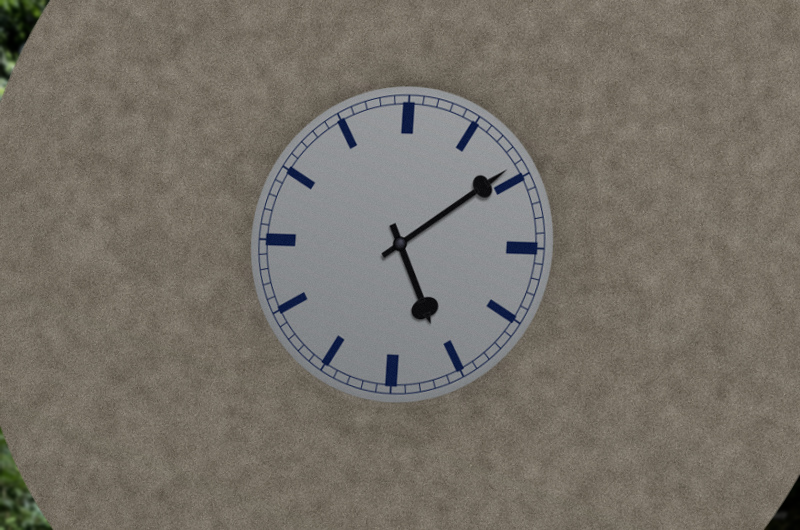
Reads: 5:09
